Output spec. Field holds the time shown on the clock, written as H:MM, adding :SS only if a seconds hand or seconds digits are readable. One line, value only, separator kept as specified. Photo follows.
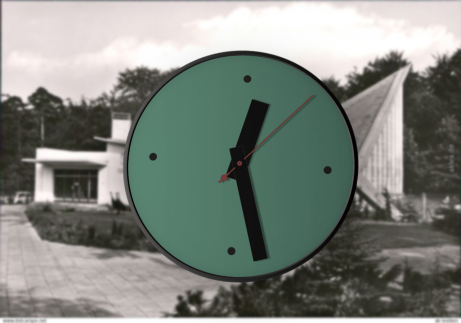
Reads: 12:27:07
